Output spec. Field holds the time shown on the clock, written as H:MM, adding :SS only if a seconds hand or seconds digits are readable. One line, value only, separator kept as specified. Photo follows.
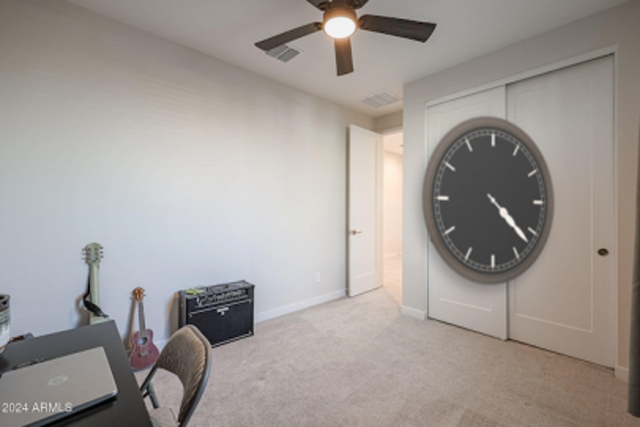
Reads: 4:22
